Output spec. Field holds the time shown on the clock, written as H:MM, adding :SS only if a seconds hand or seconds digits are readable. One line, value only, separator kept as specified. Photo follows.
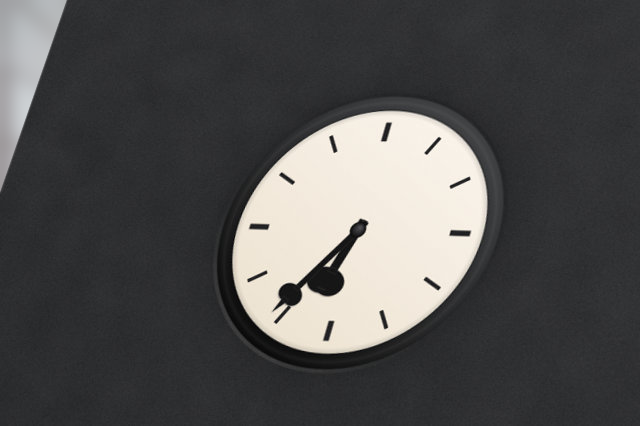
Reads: 6:36
